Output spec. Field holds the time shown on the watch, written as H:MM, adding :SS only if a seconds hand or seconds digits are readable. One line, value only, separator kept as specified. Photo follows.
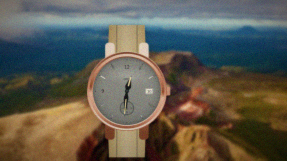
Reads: 12:31
